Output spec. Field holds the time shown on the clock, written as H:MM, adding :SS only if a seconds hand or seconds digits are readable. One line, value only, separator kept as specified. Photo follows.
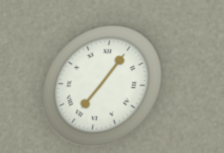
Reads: 7:05
